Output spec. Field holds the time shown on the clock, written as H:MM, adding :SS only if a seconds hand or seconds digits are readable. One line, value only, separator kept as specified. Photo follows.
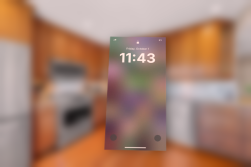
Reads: 11:43
